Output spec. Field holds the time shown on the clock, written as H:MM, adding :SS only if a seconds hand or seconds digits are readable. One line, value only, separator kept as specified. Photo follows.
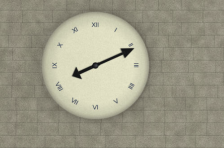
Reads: 8:11
